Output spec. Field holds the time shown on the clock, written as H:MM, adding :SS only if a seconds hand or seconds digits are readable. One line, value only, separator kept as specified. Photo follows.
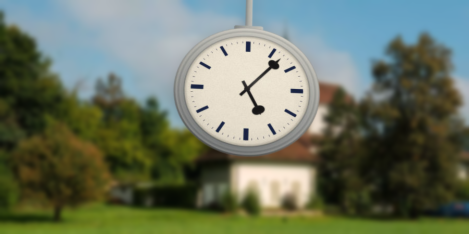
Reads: 5:07
